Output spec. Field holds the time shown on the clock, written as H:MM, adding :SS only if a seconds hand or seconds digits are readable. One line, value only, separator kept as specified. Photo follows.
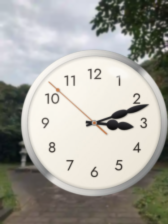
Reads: 3:11:52
